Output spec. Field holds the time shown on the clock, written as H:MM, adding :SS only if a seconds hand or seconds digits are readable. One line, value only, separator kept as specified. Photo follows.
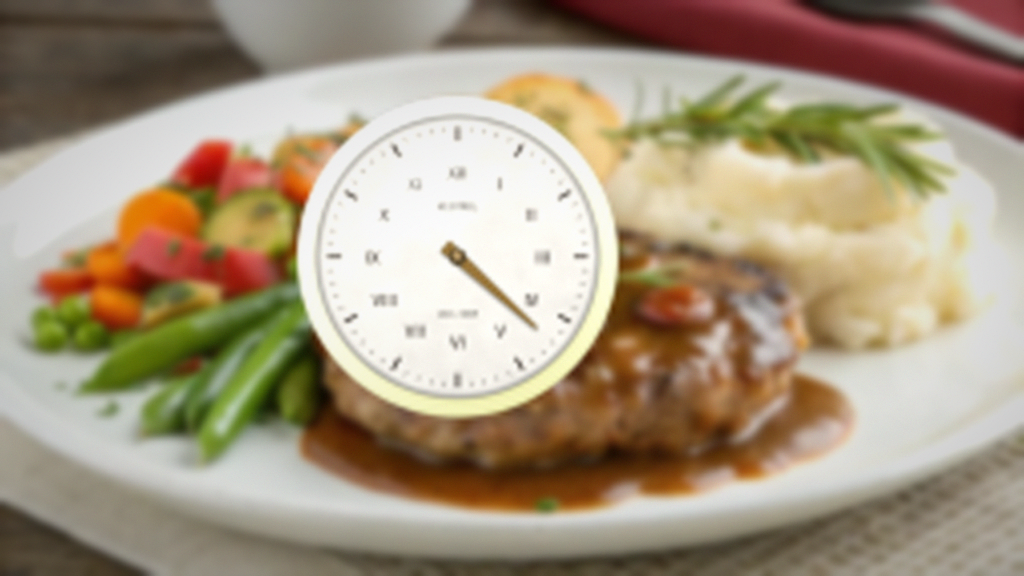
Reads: 4:22
